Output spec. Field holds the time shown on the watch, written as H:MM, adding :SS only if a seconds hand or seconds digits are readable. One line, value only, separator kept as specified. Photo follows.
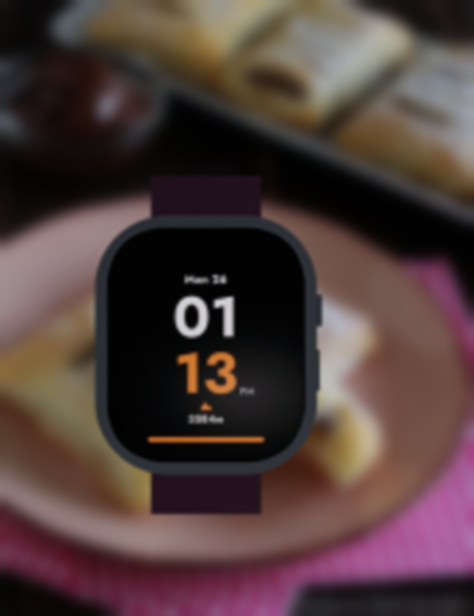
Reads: 1:13
